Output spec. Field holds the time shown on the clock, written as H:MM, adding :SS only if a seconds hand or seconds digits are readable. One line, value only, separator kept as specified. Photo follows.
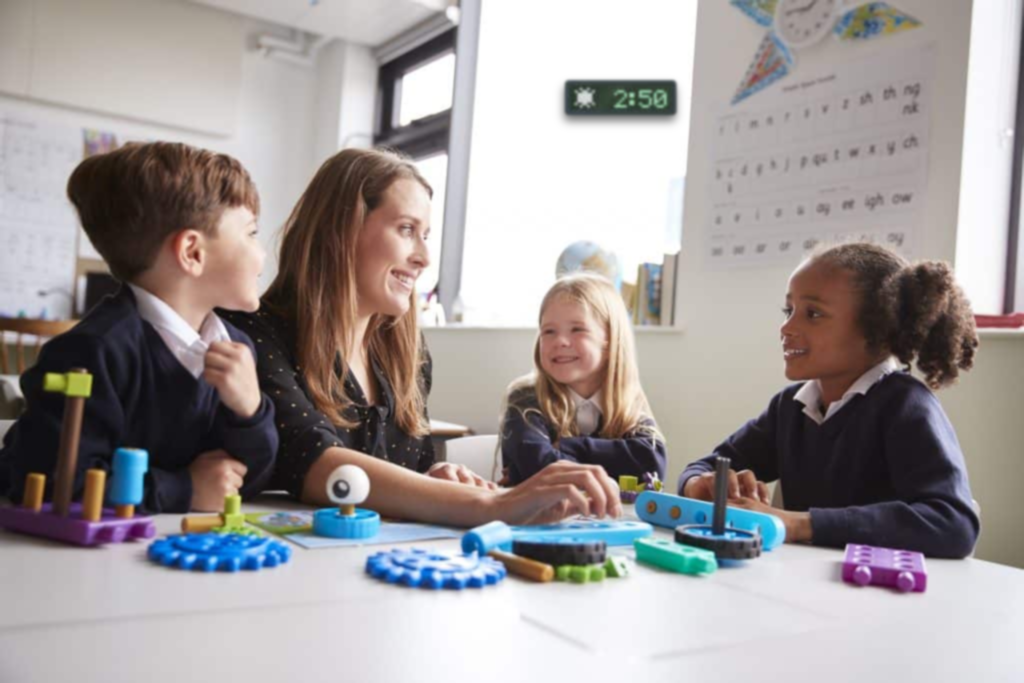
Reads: 2:50
